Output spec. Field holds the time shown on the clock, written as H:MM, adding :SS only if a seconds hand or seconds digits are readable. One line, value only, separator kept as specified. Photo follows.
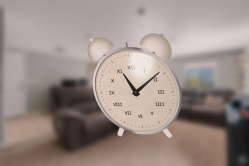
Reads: 11:09
